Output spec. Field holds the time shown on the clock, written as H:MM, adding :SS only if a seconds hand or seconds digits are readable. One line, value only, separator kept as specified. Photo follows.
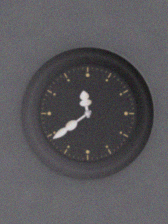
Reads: 11:39
